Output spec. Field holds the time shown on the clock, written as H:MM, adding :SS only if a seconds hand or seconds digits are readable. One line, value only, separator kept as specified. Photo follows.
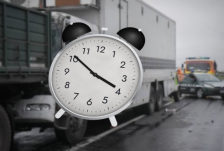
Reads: 3:51
